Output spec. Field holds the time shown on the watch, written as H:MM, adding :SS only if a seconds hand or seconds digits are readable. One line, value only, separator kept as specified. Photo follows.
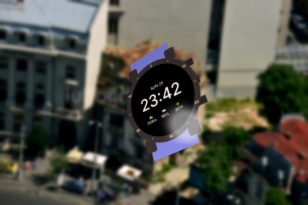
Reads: 23:42
